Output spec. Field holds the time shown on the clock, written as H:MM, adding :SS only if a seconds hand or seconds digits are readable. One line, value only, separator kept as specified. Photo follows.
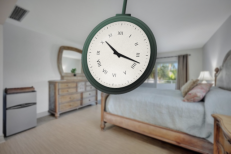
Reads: 10:18
